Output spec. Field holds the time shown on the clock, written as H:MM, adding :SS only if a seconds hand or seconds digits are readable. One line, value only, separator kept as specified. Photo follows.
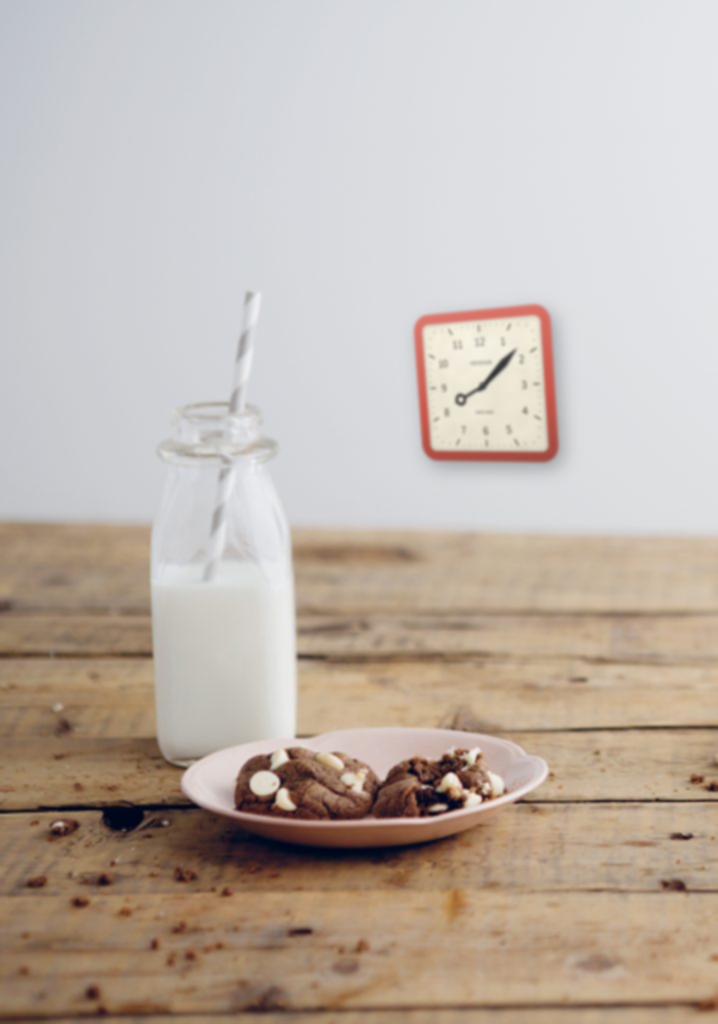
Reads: 8:08
